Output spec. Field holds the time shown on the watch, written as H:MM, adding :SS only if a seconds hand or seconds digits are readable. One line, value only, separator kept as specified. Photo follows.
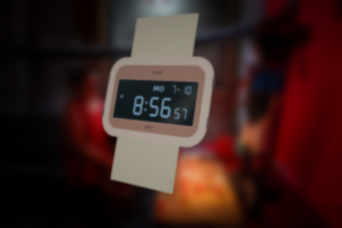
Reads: 8:56
